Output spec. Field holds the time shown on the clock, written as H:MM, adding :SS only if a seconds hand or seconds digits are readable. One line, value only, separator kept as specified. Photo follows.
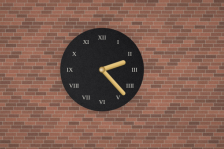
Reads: 2:23
